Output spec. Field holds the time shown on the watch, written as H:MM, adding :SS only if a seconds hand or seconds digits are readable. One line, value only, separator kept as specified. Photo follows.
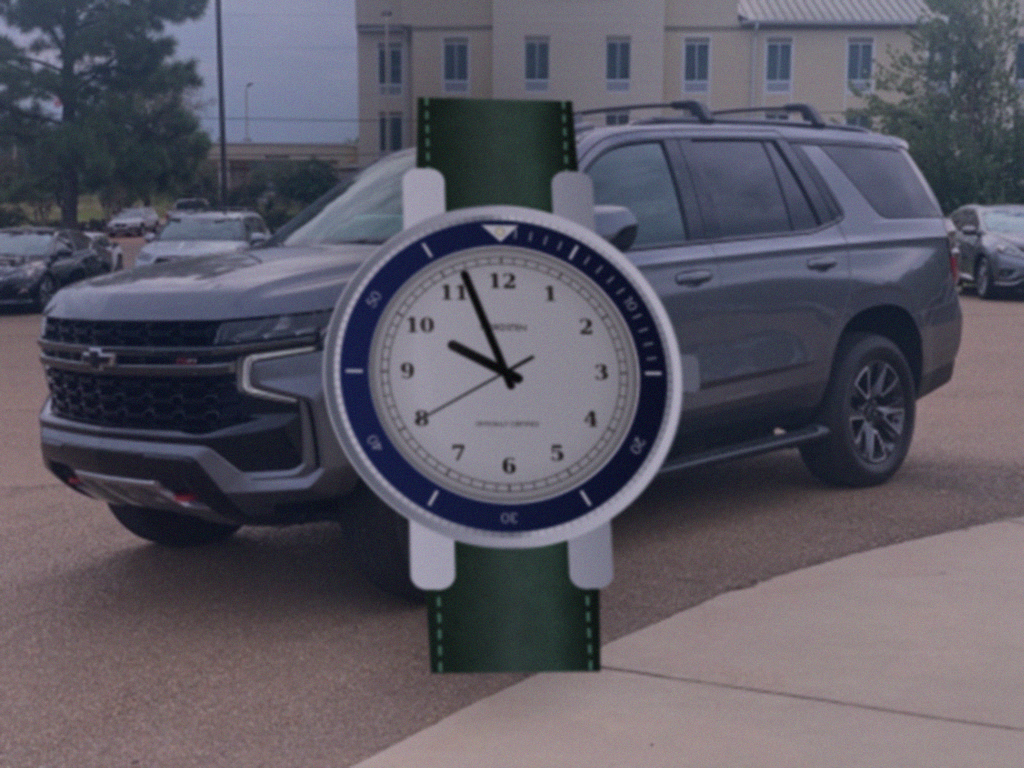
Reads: 9:56:40
